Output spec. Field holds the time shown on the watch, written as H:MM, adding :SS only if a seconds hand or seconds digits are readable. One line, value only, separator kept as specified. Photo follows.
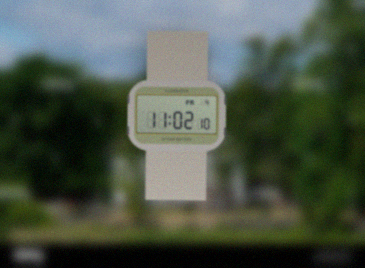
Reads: 11:02:10
